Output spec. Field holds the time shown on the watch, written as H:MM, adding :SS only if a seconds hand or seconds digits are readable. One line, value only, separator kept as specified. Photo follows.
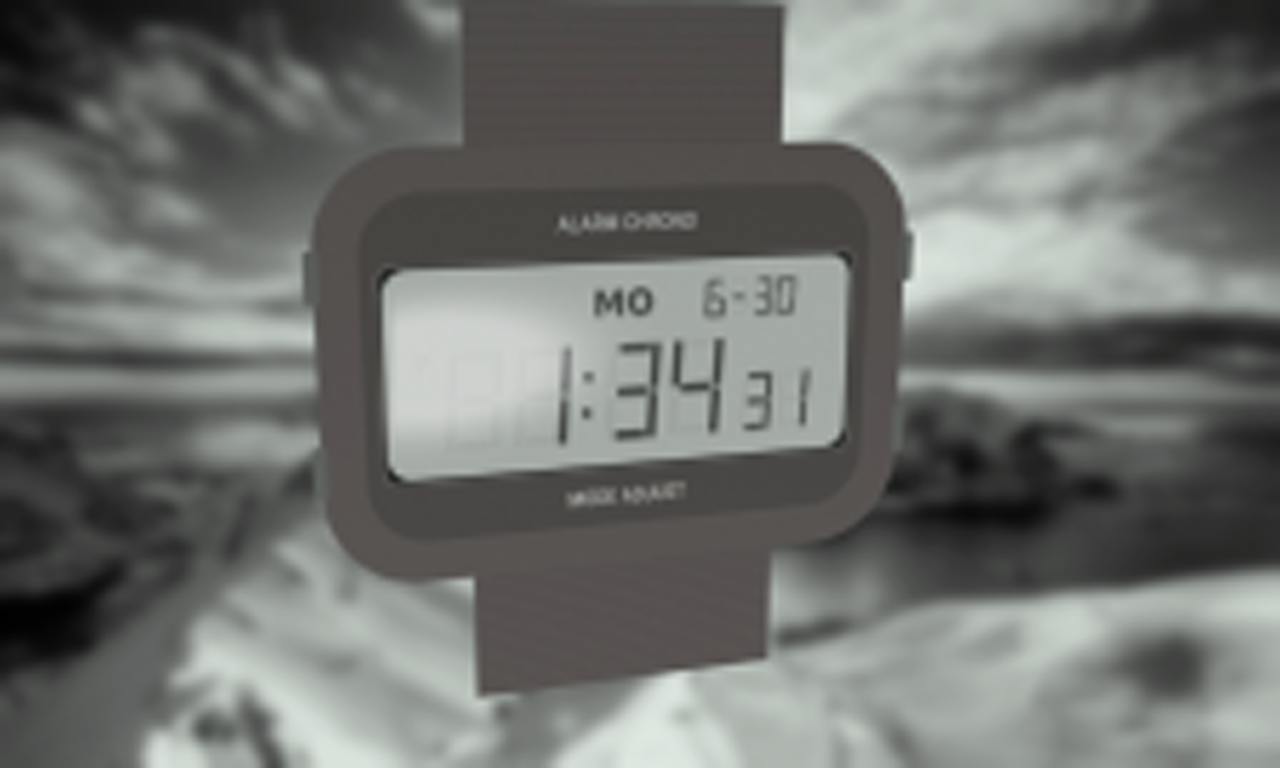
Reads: 1:34:31
